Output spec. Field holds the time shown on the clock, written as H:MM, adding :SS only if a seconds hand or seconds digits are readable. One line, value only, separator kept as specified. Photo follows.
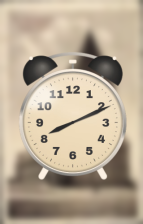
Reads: 8:11
